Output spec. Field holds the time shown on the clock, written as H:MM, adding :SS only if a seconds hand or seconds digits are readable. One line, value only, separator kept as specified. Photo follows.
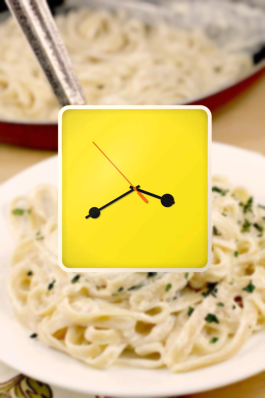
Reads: 3:39:53
